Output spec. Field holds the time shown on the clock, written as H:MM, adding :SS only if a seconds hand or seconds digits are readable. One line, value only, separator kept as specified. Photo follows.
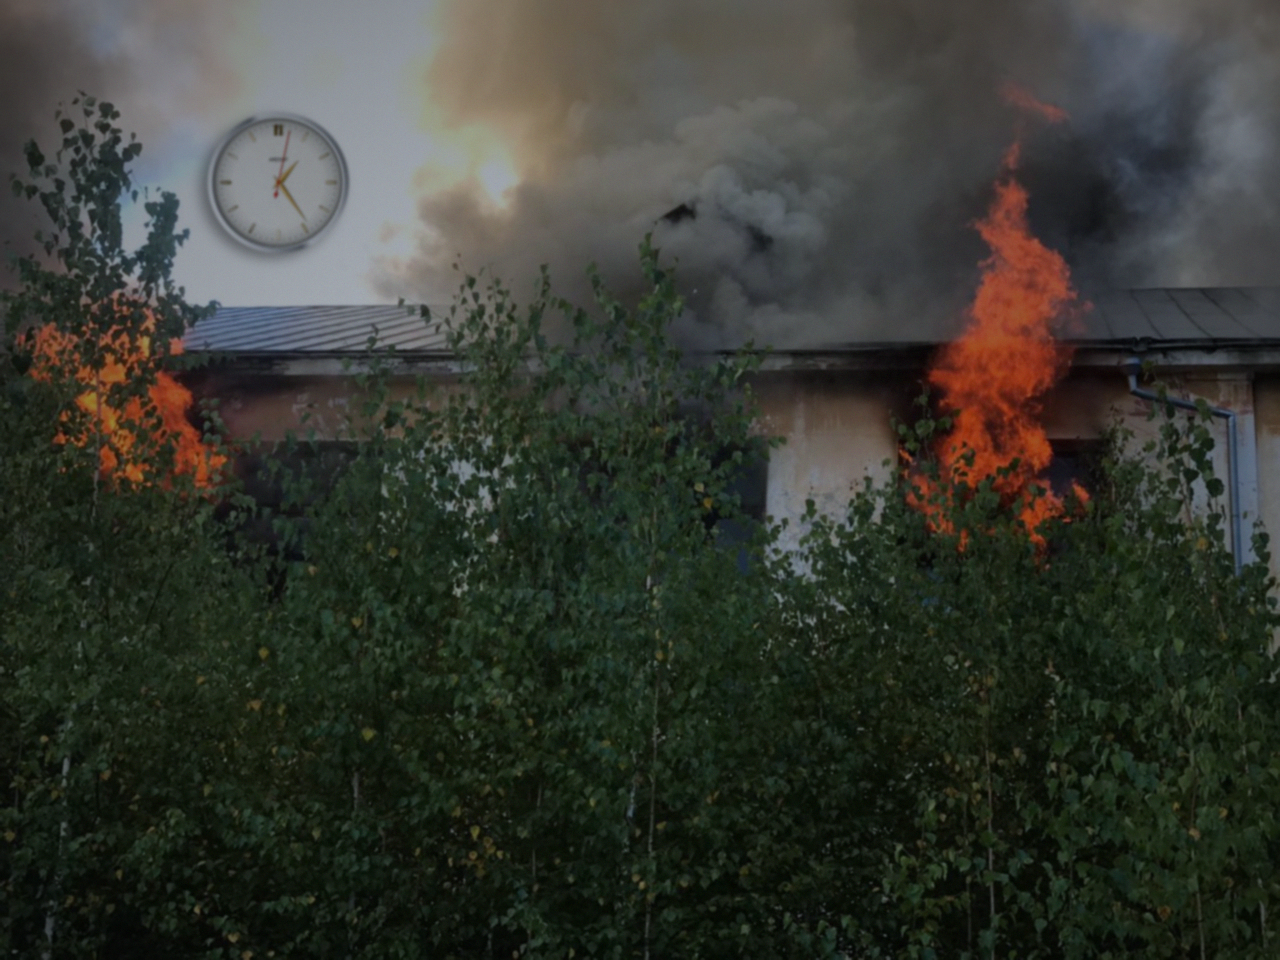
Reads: 1:24:02
